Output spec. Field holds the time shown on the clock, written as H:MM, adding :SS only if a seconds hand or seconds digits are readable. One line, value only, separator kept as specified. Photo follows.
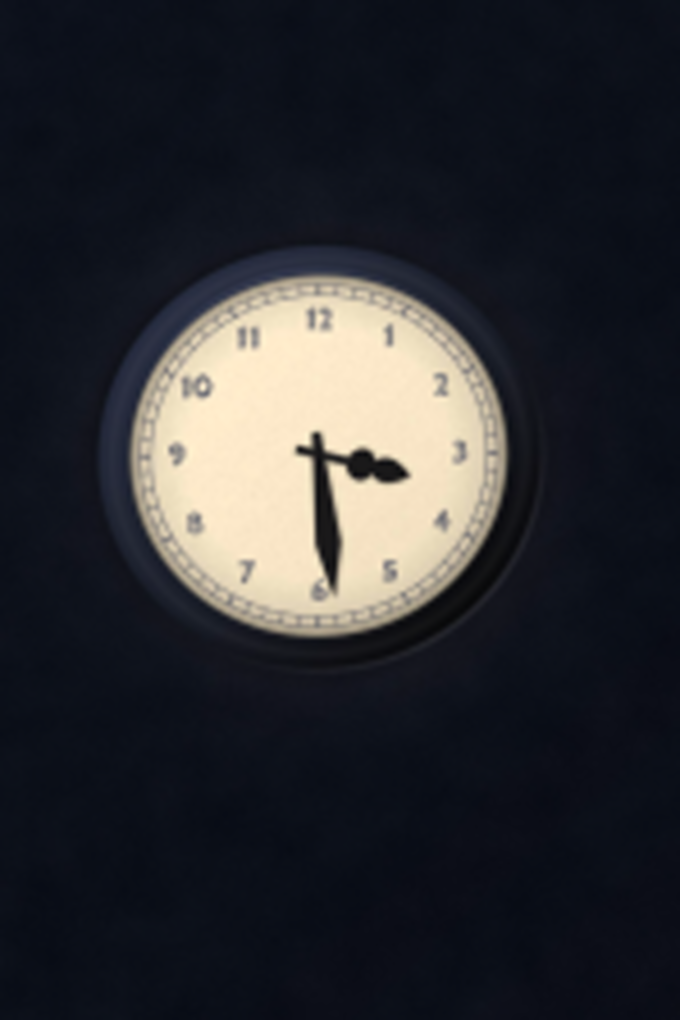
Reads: 3:29
